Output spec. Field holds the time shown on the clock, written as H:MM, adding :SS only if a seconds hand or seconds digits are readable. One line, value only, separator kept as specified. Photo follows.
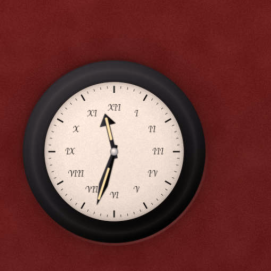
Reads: 11:33
